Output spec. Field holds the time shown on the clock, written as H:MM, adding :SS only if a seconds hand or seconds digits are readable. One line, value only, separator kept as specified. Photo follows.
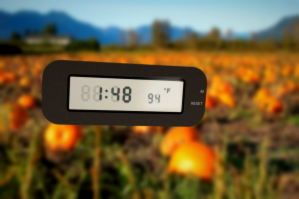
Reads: 1:48
